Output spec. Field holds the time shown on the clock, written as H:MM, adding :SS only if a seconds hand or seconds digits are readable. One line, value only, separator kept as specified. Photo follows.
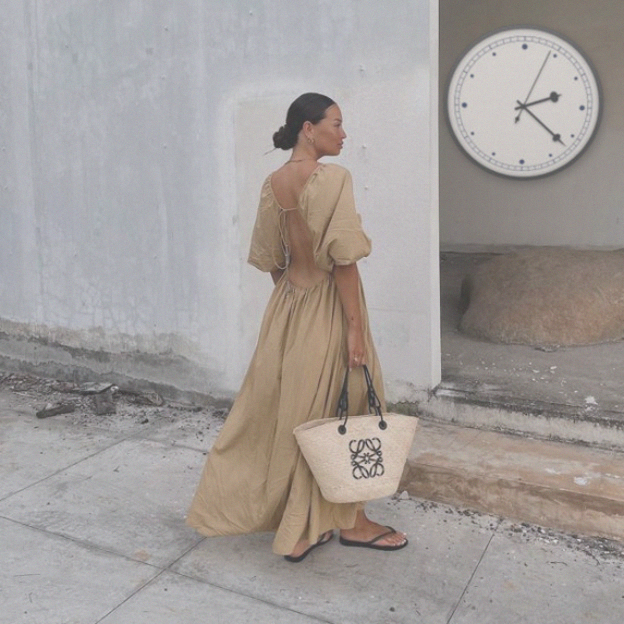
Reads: 2:22:04
